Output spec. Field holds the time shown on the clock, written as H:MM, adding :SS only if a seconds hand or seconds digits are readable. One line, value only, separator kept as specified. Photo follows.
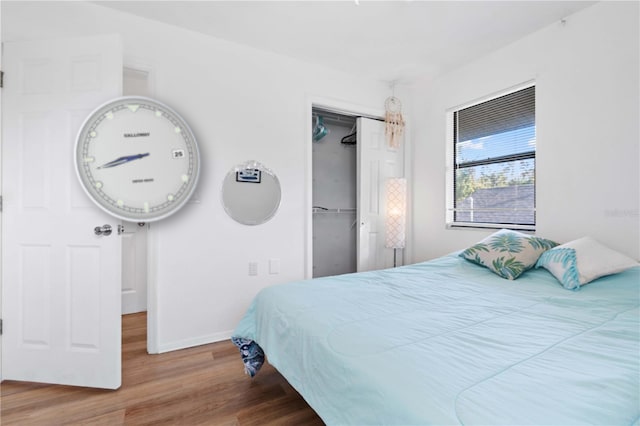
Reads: 8:43
